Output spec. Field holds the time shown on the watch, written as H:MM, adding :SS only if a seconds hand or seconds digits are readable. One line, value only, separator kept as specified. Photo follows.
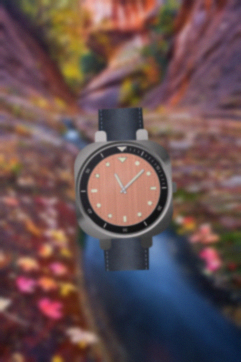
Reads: 11:08
